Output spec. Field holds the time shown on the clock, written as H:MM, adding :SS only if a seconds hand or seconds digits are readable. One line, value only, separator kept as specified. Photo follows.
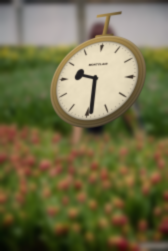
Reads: 9:29
